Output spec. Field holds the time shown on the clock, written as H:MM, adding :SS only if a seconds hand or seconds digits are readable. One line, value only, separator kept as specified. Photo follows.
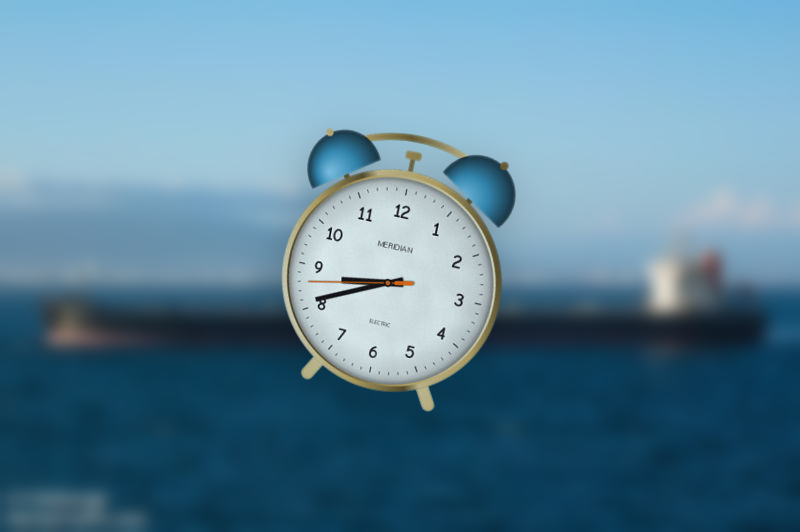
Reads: 8:40:43
